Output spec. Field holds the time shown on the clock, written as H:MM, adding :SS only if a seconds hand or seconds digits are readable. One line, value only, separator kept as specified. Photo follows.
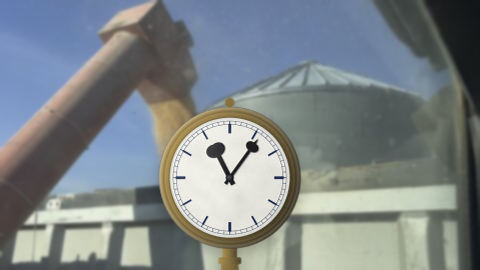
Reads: 11:06
